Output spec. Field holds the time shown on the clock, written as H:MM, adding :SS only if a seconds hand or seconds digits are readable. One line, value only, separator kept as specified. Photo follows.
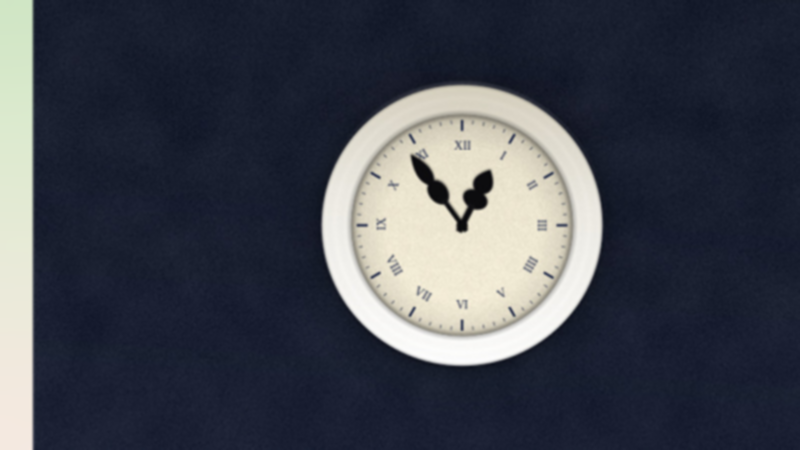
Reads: 12:54
